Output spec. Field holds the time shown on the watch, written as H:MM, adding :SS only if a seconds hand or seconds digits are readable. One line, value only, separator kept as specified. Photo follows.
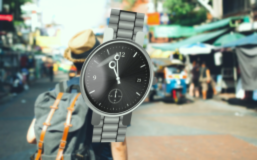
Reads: 10:58
